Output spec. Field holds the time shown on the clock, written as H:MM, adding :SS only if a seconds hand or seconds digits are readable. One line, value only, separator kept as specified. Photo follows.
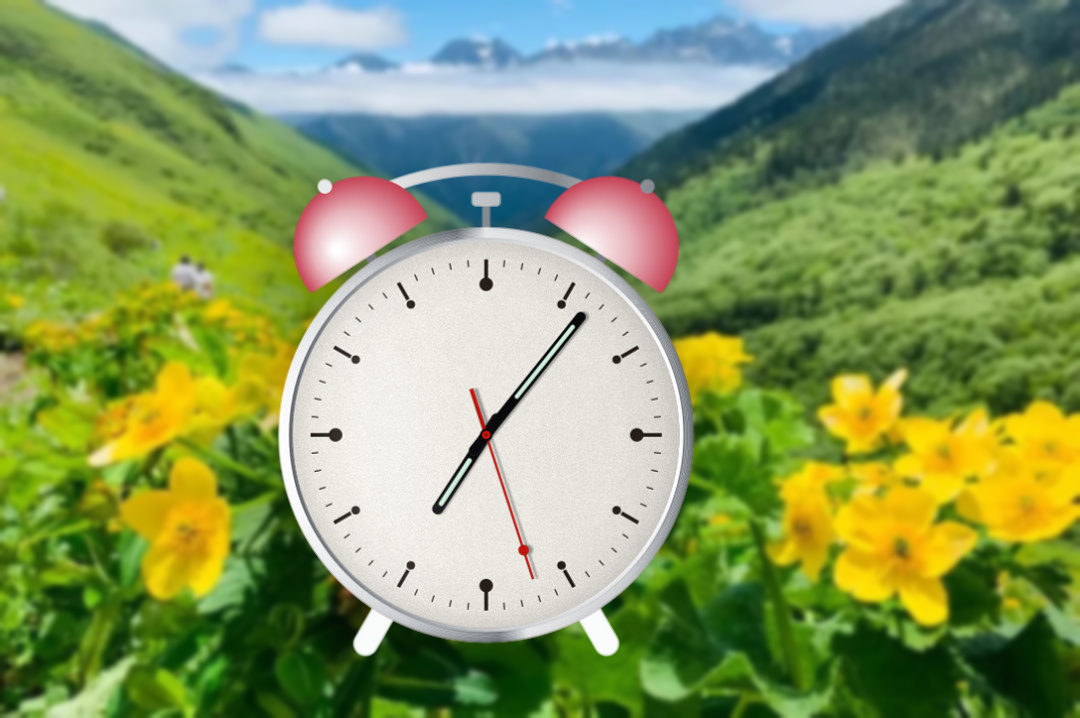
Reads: 7:06:27
